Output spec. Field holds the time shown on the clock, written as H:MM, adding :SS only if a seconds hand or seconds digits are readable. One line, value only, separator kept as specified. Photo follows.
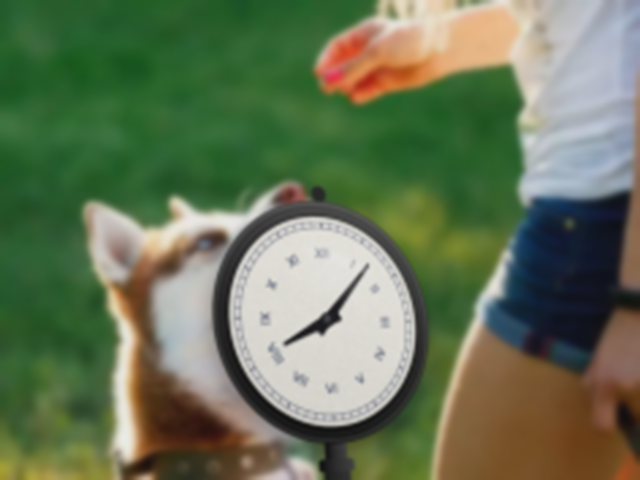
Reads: 8:07
